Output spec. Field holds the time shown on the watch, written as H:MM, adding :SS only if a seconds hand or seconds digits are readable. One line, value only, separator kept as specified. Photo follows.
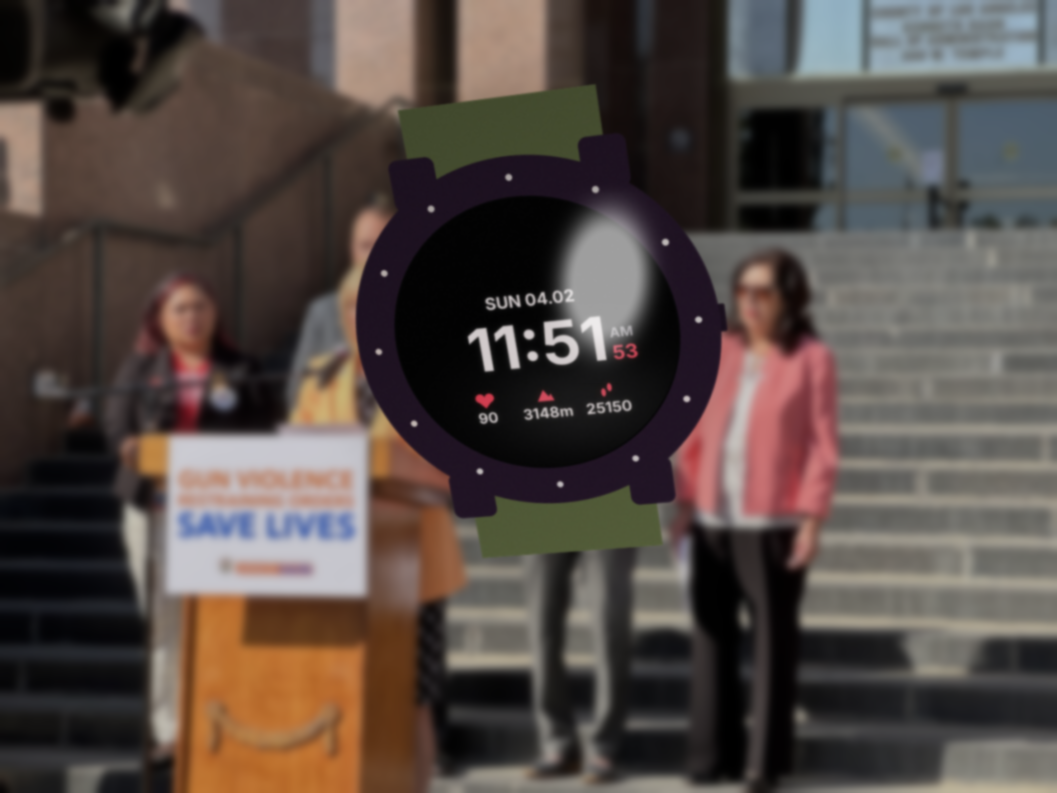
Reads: 11:51:53
